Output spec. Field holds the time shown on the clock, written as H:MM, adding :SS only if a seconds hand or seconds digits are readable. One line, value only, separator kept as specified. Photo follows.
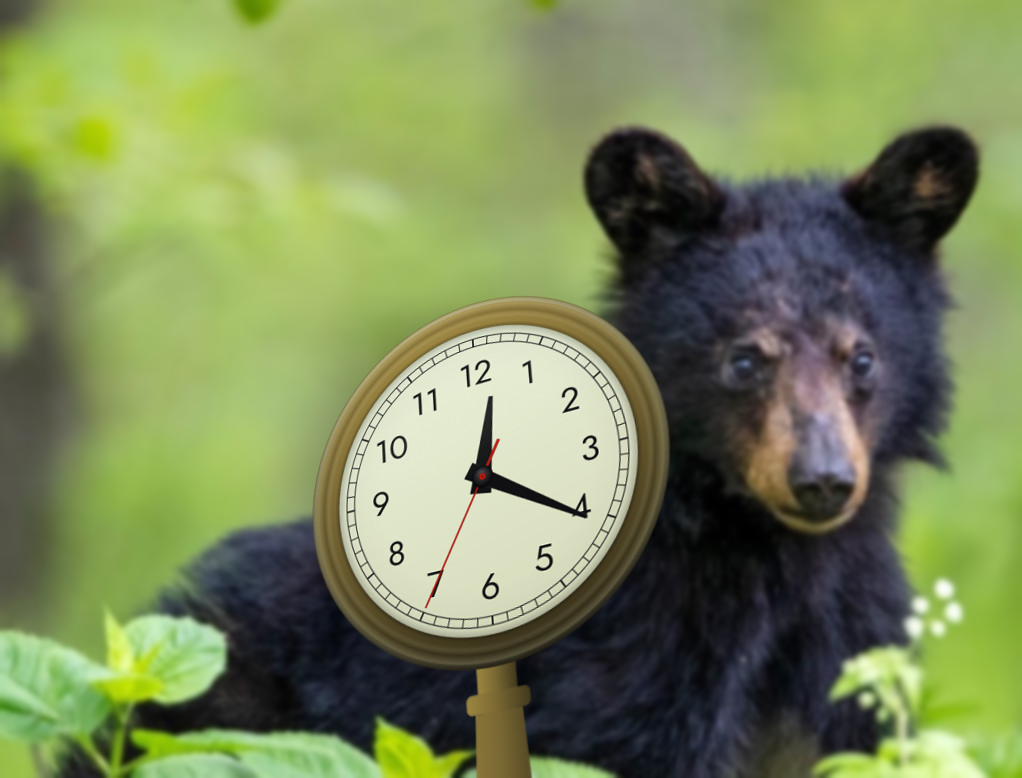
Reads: 12:20:35
